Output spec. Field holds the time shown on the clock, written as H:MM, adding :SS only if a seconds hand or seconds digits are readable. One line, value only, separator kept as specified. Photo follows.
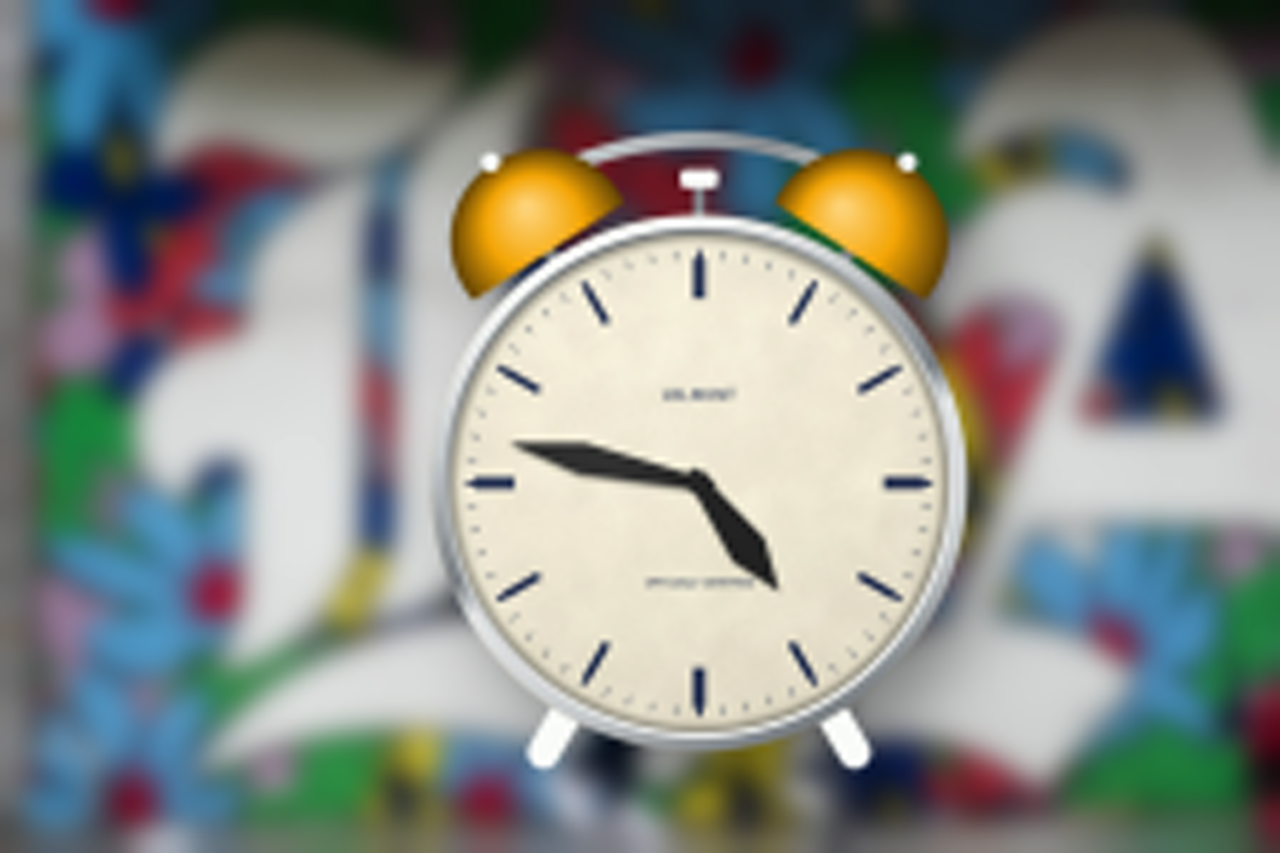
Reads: 4:47
